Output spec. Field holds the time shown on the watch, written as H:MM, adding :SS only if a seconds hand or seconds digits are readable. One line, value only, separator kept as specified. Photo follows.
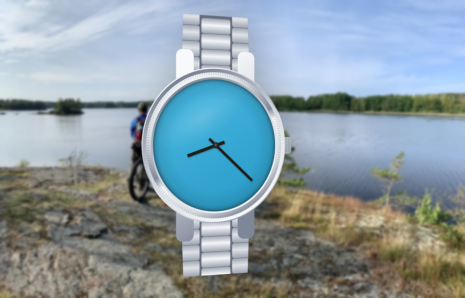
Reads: 8:22
